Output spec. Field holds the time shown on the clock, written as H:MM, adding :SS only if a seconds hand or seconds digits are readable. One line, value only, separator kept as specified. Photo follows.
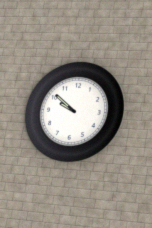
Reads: 9:51
